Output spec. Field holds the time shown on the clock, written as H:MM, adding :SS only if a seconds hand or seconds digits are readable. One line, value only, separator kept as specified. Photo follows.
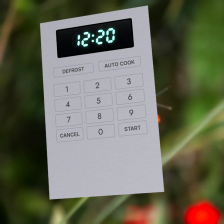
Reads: 12:20
